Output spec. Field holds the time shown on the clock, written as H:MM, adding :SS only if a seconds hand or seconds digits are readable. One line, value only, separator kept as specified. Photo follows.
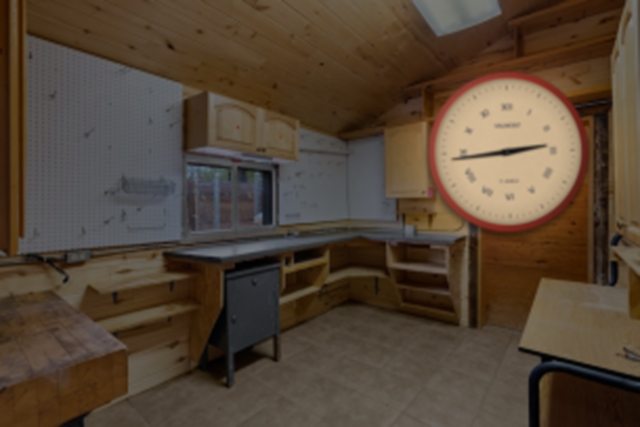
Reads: 2:44
